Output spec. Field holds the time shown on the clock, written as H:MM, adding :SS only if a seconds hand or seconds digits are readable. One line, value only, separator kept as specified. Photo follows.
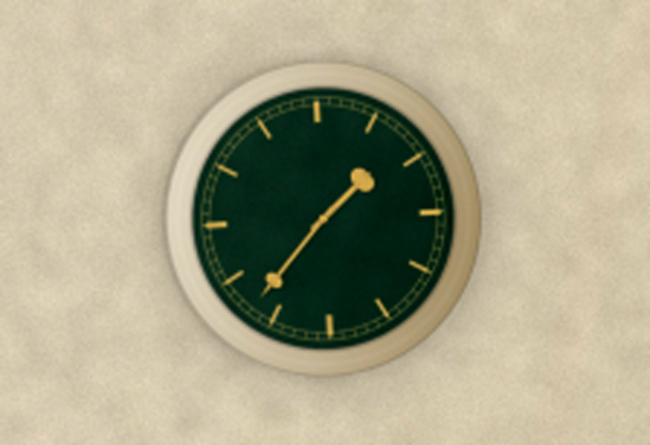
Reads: 1:37
